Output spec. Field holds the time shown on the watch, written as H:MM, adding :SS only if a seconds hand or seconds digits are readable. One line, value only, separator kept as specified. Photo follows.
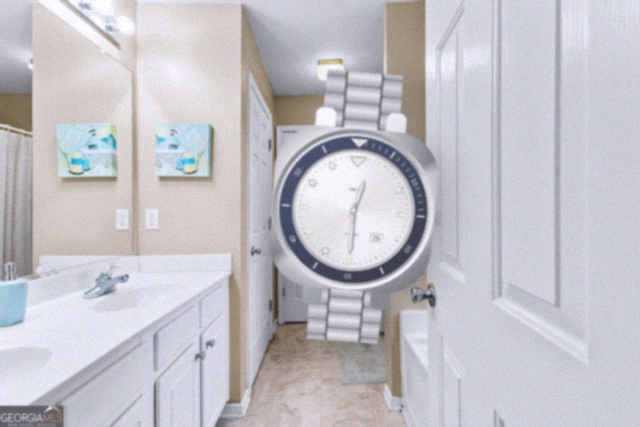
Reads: 12:30
